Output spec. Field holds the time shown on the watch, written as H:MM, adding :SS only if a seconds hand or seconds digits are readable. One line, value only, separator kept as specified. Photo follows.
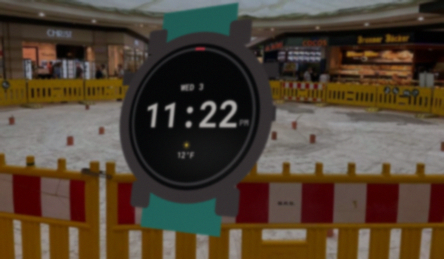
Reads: 11:22
